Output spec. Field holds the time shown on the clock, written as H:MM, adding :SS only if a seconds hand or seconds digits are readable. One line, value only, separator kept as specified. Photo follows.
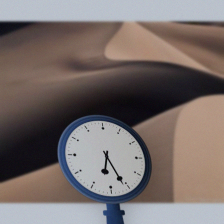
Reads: 6:26
